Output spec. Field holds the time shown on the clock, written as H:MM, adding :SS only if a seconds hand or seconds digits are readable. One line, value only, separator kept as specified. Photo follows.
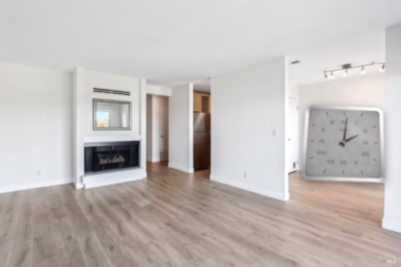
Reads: 2:01
